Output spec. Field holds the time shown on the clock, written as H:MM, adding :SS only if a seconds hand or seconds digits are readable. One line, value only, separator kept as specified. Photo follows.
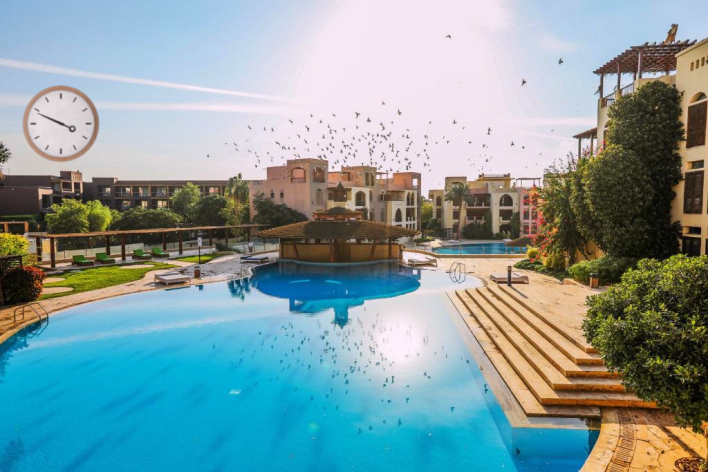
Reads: 3:49
